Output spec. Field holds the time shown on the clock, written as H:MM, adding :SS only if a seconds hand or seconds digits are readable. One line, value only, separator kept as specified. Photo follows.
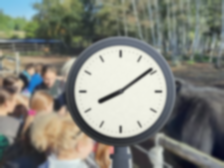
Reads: 8:09
